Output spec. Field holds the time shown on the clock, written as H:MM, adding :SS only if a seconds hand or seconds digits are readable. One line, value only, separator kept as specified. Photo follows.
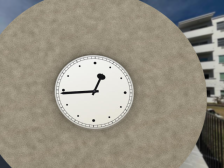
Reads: 12:44
